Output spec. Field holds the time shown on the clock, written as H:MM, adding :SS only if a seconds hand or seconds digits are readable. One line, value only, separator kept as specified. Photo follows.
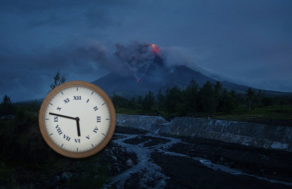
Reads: 5:47
